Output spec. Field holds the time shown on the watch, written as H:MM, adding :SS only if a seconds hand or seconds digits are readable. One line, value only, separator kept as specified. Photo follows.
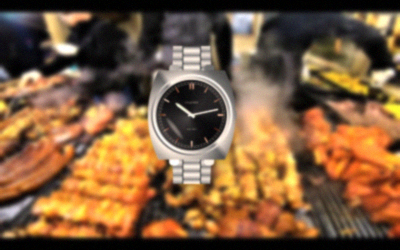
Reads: 10:13
